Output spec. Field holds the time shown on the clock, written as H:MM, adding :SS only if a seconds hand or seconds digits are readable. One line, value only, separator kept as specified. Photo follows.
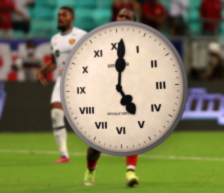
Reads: 5:01
